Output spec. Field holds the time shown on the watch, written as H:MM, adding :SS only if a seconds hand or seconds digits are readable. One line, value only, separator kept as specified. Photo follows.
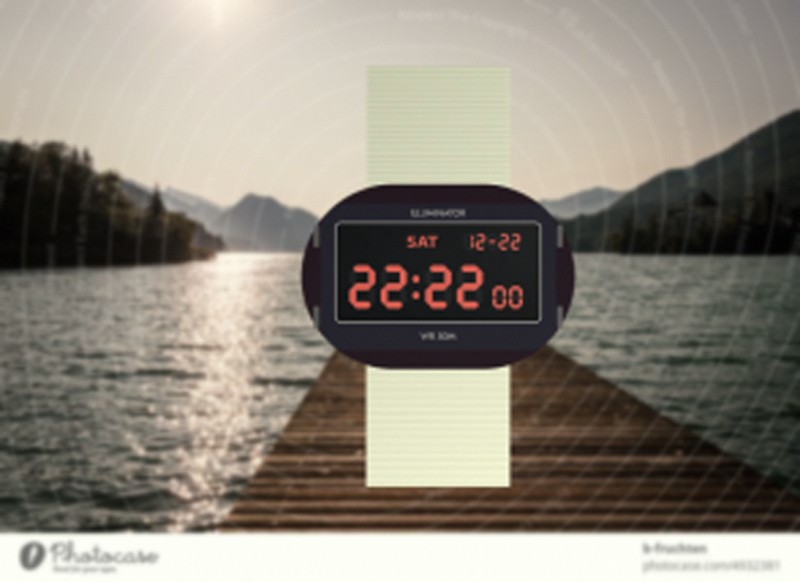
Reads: 22:22:00
